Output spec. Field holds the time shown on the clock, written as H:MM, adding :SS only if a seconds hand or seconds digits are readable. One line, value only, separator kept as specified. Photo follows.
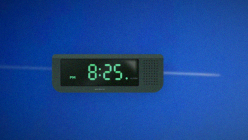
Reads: 8:25
